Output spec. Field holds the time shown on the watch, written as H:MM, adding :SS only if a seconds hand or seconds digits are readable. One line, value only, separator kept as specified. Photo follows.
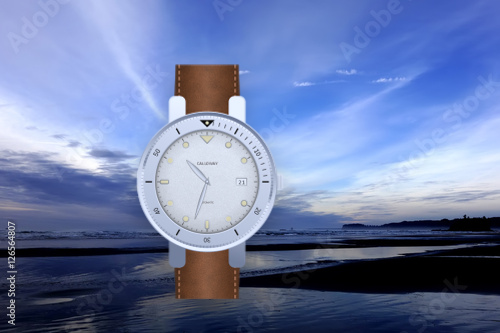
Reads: 10:33
